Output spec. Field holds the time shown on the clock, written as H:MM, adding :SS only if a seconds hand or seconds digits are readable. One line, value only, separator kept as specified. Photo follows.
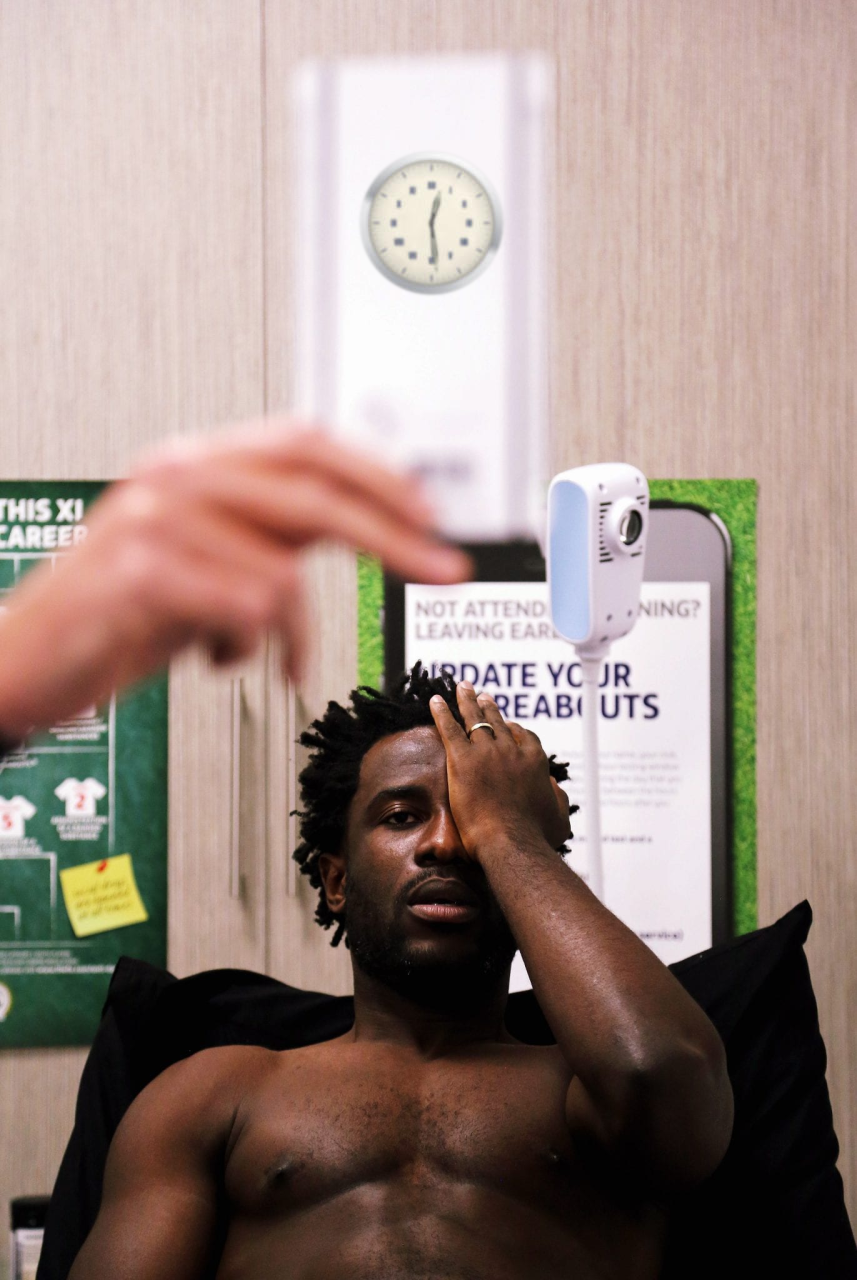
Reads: 12:29
